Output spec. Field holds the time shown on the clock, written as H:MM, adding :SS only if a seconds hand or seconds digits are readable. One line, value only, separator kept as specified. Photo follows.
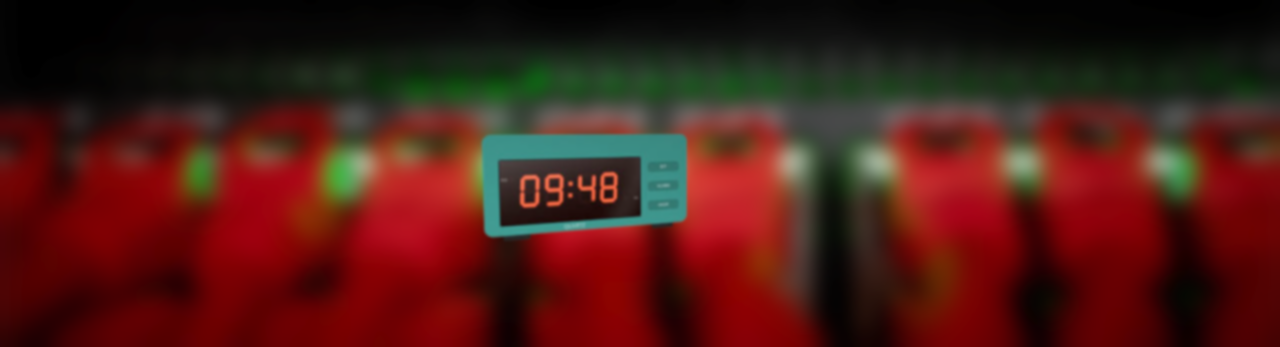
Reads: 9:48
